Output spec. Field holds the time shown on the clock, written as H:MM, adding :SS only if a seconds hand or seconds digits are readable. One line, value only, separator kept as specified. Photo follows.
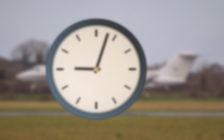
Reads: 9:03
